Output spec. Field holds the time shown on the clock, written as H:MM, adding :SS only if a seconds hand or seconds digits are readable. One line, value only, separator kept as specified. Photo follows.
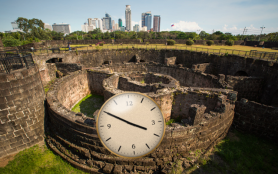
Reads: 3:50
